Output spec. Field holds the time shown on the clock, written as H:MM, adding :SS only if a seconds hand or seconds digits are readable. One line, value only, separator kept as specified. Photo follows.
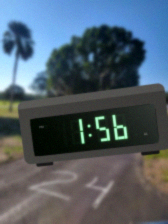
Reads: 1:56
